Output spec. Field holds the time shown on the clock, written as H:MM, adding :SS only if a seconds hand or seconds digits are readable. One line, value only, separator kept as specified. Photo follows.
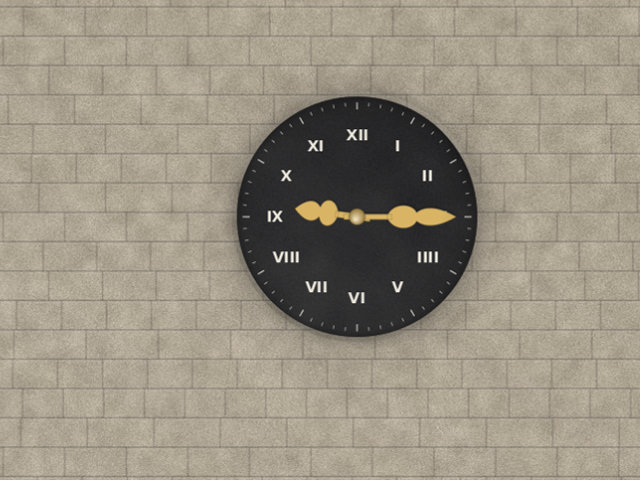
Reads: 9:15
